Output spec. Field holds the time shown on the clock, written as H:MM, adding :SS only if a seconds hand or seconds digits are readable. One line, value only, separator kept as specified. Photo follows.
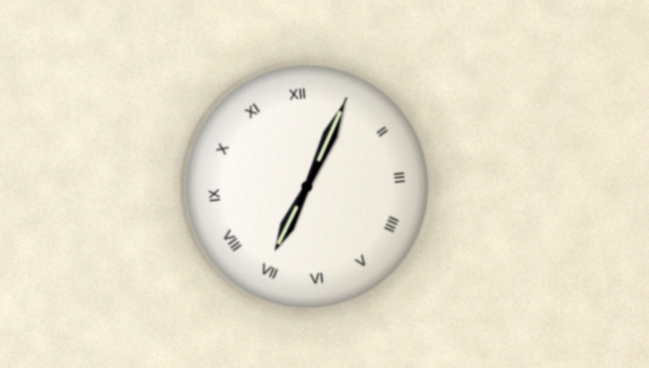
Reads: 7:05
